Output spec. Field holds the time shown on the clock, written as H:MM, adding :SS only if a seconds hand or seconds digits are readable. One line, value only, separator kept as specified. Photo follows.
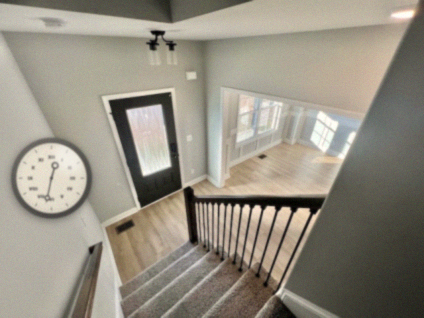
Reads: 12:32
